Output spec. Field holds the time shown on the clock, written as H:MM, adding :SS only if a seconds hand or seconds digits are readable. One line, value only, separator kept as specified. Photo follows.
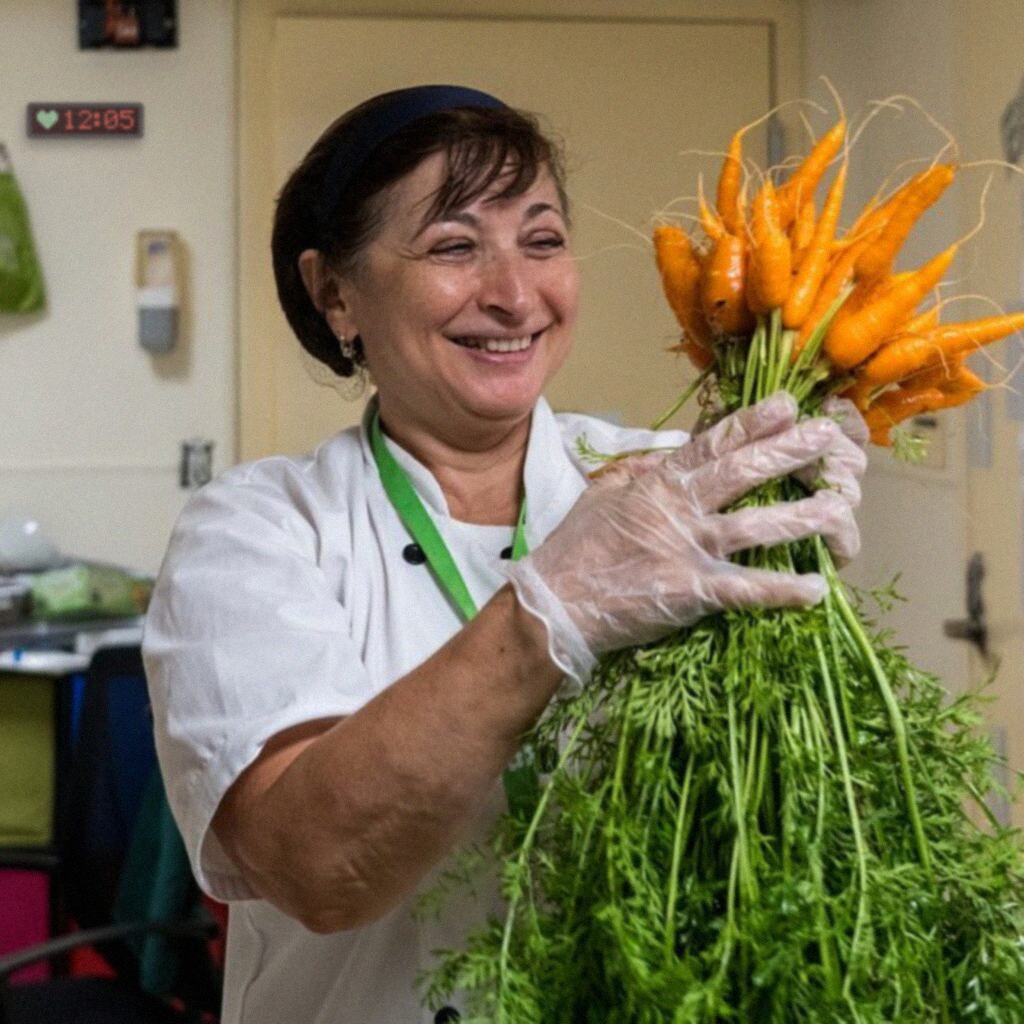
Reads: 12:05
